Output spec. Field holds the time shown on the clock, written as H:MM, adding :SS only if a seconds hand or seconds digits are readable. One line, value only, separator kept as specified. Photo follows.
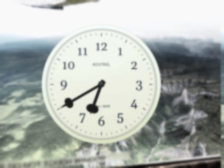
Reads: 6:40
